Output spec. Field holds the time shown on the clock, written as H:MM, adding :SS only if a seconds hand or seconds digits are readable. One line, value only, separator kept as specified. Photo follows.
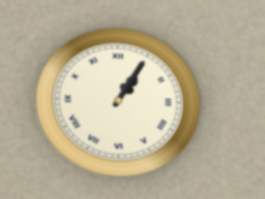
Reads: 1:05
